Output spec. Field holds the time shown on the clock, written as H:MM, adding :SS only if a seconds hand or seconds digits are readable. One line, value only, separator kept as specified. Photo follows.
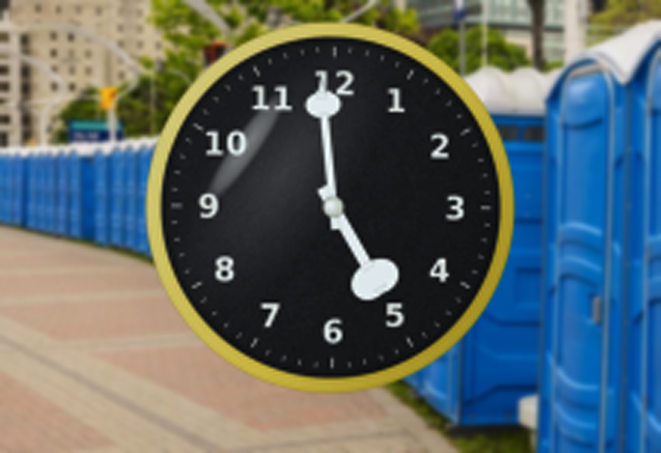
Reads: 4:59
